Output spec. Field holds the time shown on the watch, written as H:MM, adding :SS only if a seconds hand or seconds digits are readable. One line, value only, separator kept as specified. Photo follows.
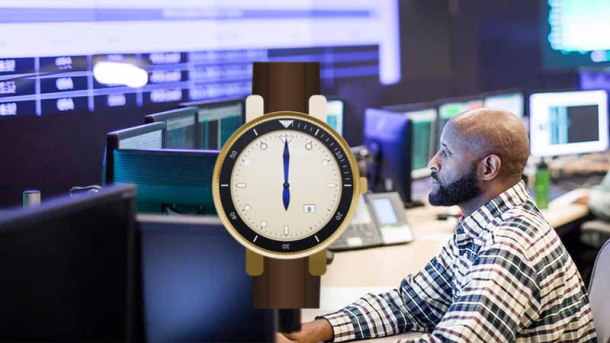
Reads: 6:00
